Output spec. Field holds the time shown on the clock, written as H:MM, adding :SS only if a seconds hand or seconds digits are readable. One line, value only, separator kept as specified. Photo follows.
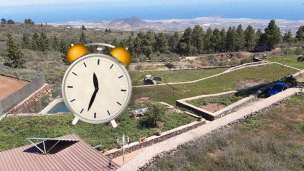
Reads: 11:33
